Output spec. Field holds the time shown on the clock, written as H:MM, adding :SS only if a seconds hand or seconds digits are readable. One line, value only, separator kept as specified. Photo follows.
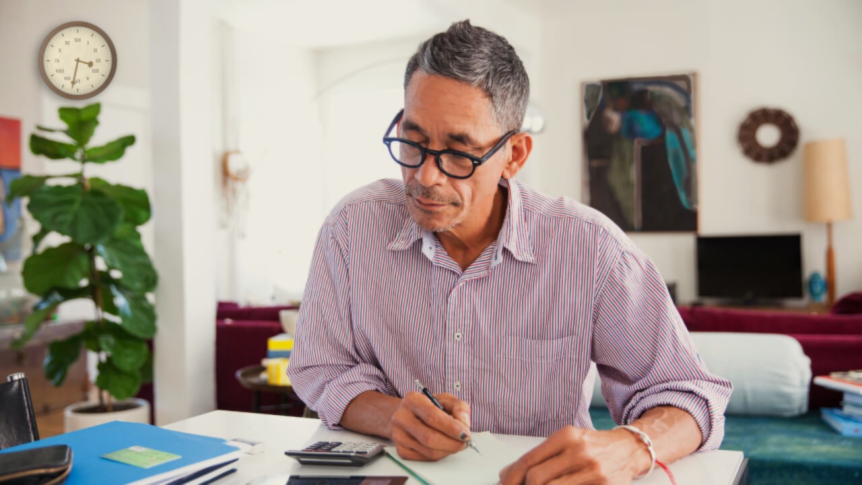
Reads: 3:32
